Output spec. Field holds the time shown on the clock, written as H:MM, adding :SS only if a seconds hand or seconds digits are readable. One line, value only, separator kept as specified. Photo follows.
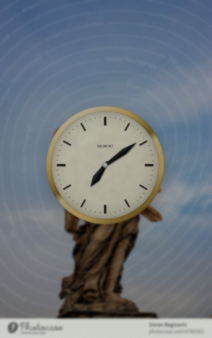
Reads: 7:09
